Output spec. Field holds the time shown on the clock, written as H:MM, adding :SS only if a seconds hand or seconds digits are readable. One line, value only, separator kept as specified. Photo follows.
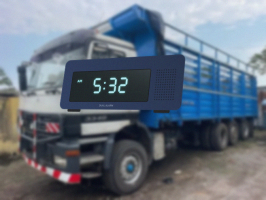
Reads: 5:32
